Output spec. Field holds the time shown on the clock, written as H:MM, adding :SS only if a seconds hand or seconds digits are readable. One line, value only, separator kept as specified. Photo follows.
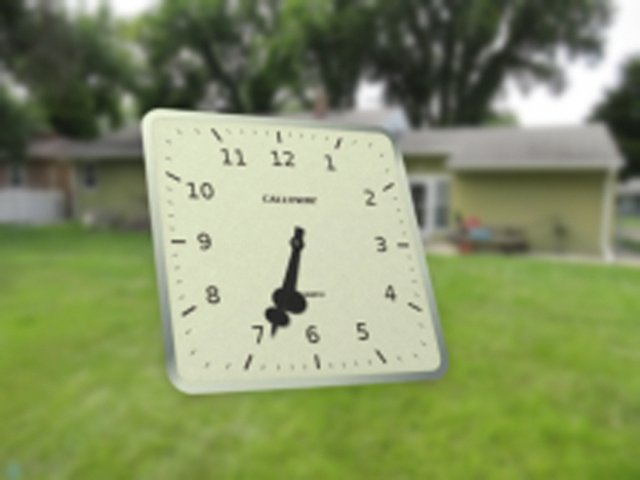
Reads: 6:34
